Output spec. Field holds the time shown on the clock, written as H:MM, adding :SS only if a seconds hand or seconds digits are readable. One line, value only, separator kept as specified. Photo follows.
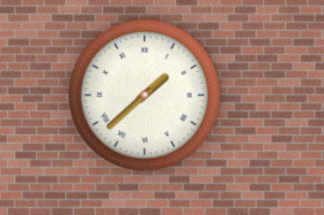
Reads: 1:38
